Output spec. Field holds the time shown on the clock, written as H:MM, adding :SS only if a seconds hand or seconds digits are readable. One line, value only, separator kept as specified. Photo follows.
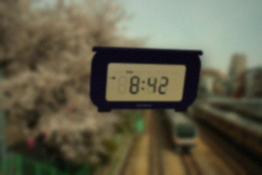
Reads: 8:42
